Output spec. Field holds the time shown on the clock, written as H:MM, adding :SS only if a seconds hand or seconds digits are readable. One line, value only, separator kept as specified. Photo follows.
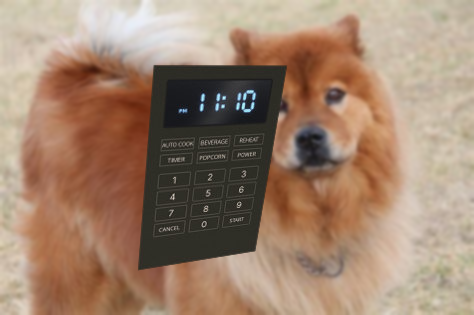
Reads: 11:10
